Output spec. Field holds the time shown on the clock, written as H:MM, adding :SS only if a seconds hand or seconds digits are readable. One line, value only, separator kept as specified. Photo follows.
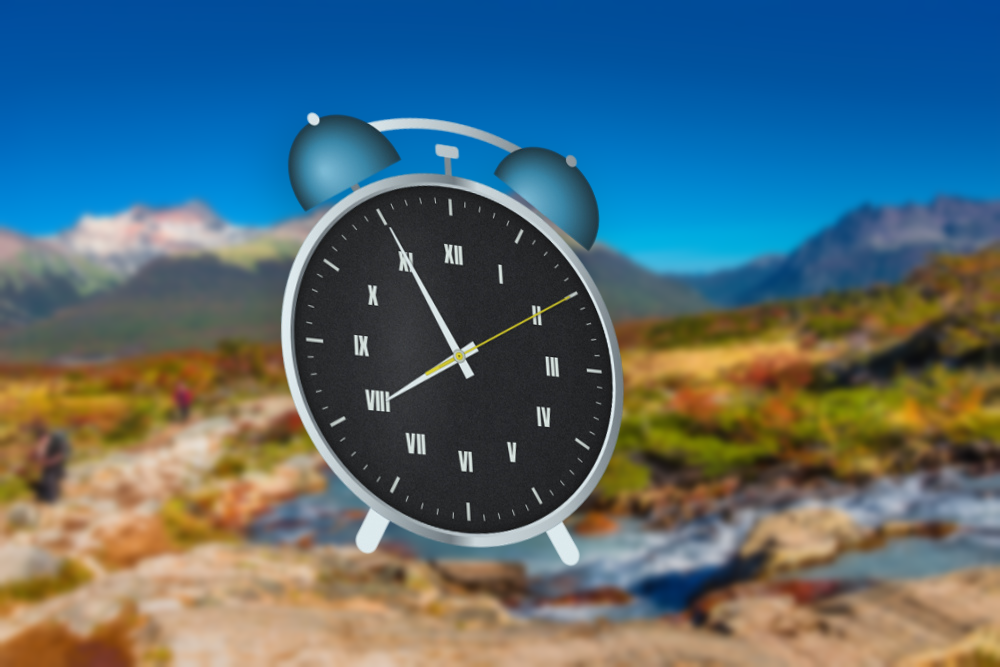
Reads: 7:55:10
